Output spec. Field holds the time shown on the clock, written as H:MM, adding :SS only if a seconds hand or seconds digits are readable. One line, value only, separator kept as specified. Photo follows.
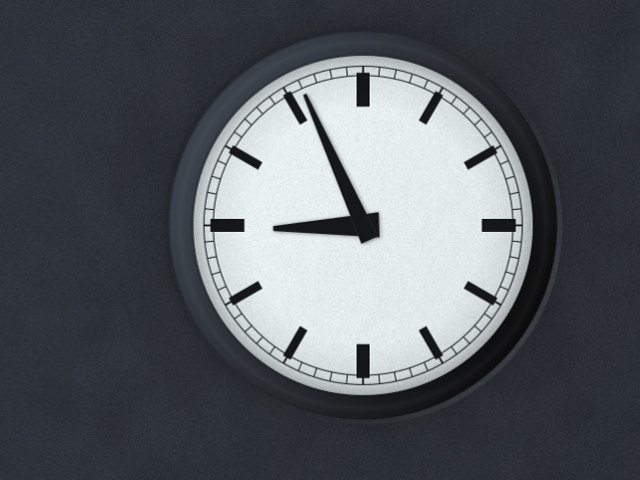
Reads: 8:56
